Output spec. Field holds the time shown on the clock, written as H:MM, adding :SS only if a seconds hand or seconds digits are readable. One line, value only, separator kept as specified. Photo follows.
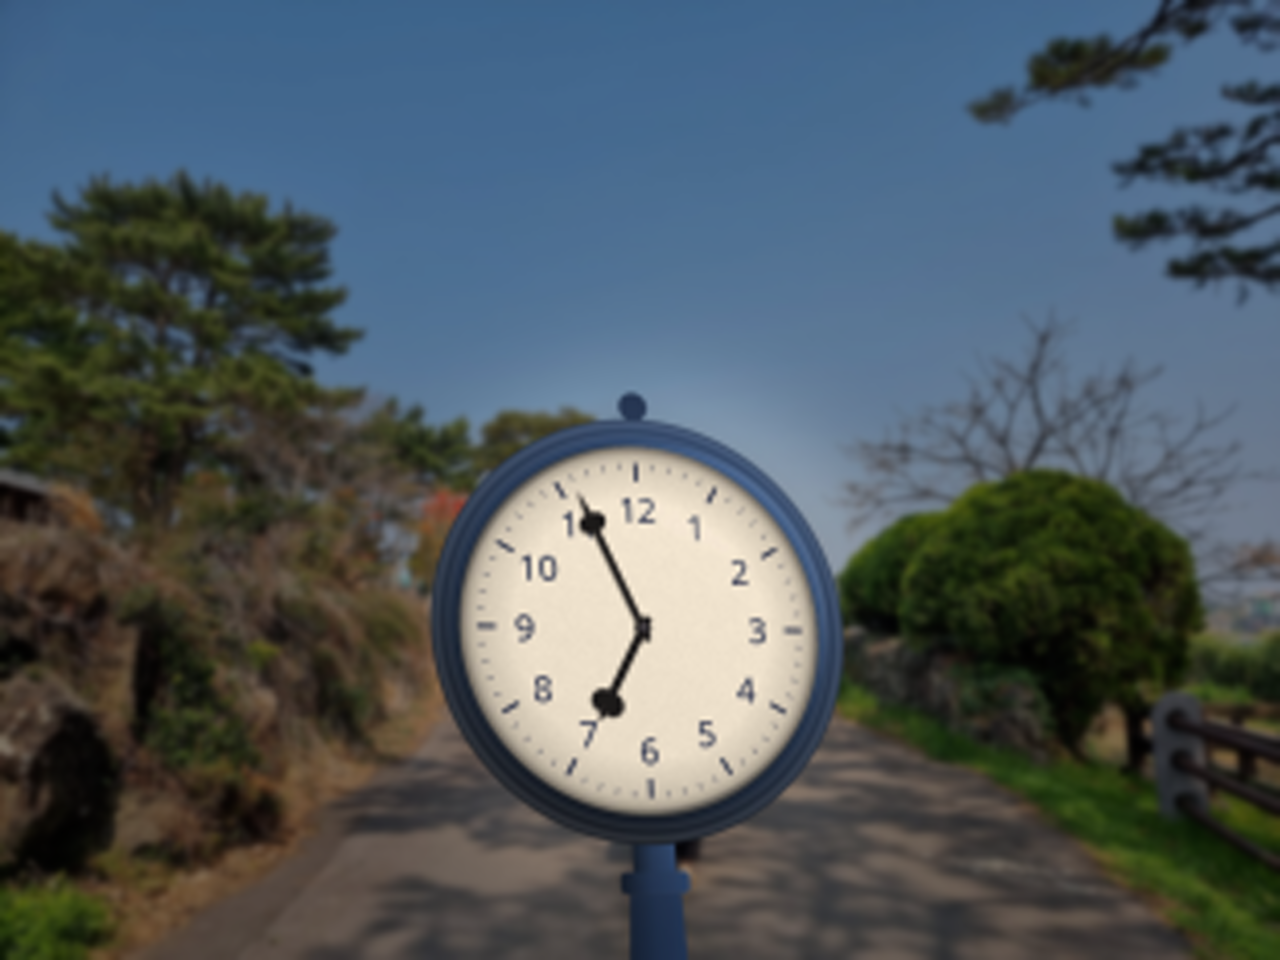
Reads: 6:56
